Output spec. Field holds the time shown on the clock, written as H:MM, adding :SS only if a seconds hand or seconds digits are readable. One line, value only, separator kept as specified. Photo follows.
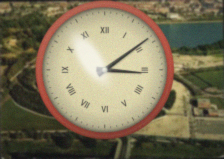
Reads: 3:09
